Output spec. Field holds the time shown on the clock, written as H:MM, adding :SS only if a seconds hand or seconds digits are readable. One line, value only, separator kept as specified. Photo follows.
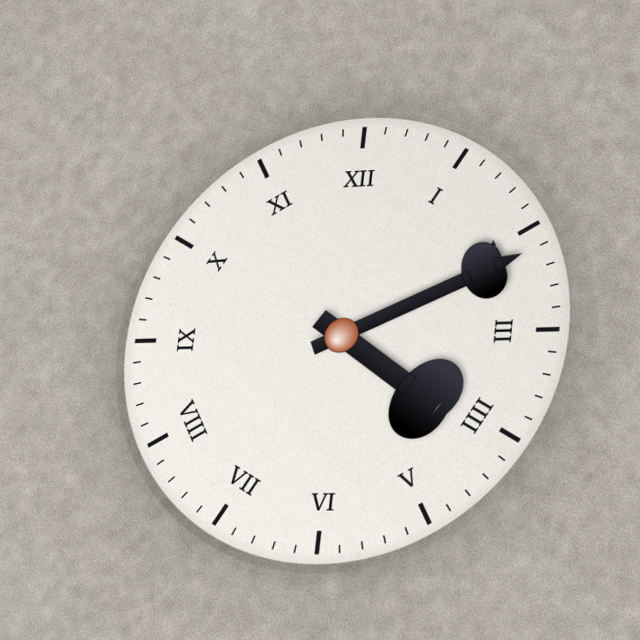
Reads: 4:11
